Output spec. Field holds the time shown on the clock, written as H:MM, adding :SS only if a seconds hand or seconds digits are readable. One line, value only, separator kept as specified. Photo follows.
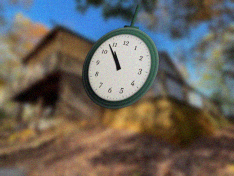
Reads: 10:53
